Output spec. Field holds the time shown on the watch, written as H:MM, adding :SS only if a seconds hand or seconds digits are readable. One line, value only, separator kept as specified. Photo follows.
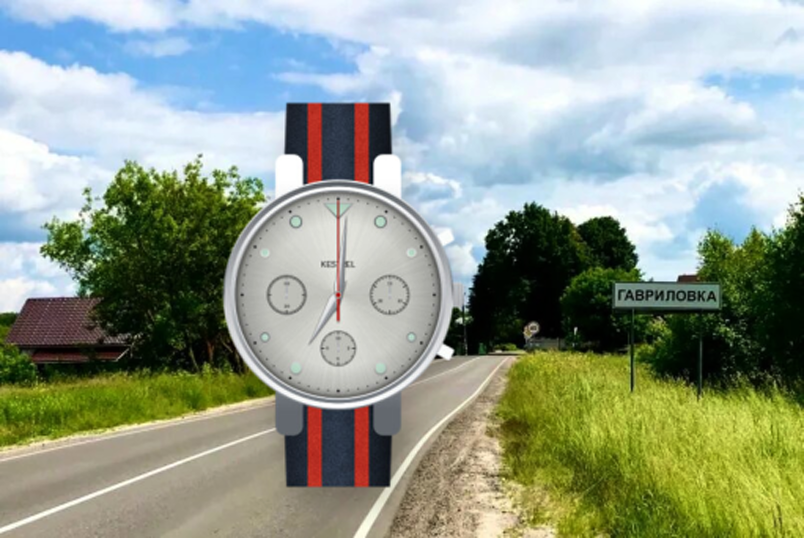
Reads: 7:01
